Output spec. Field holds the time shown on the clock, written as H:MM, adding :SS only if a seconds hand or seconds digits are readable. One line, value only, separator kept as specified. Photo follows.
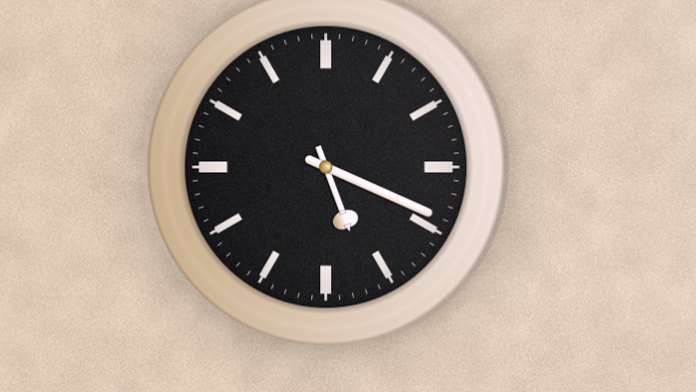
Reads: 5:19
